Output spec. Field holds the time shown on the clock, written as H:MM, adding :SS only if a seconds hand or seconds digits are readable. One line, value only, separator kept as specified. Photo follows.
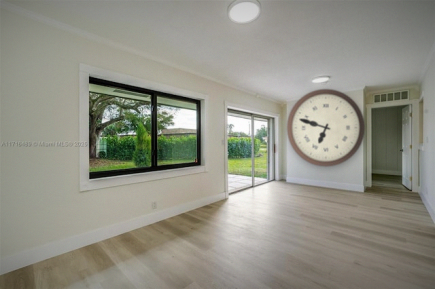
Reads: 6:48
